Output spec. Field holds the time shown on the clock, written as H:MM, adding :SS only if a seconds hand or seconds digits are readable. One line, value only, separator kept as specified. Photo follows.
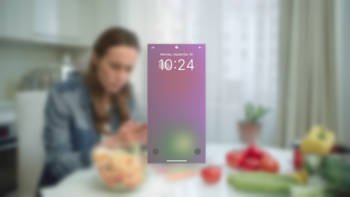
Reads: 10:24
